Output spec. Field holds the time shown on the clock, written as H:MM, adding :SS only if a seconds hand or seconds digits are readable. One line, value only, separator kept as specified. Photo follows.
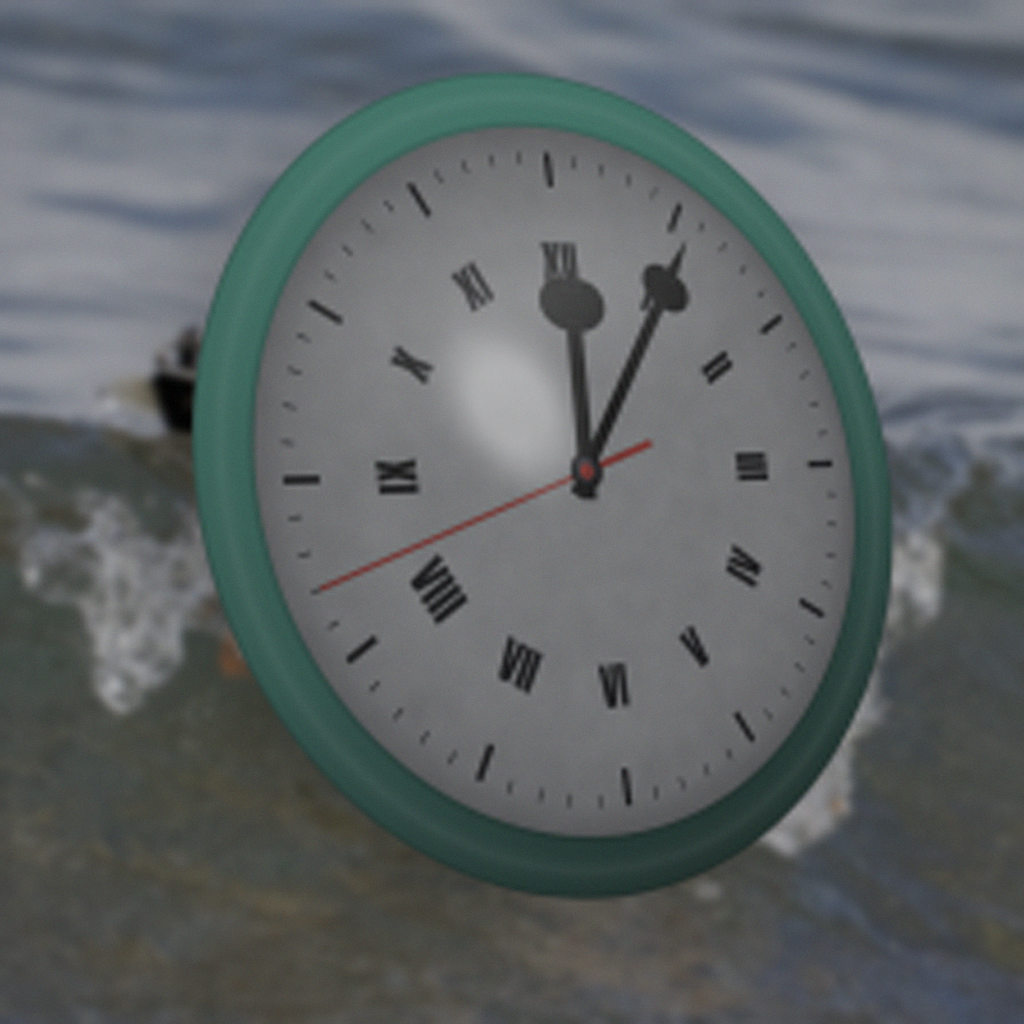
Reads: 12:05:42
